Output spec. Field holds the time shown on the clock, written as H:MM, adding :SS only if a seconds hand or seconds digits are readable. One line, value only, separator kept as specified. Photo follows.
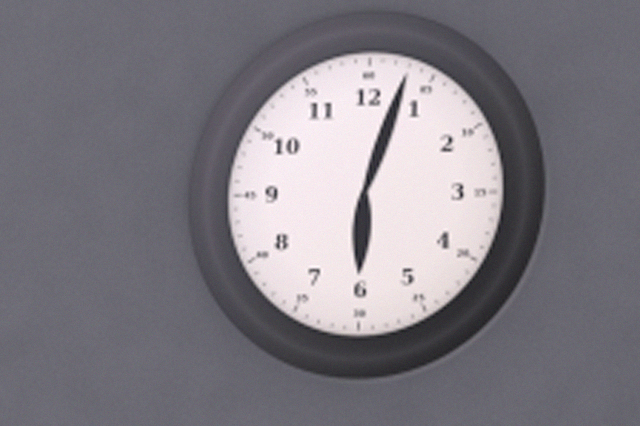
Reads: 6:03
